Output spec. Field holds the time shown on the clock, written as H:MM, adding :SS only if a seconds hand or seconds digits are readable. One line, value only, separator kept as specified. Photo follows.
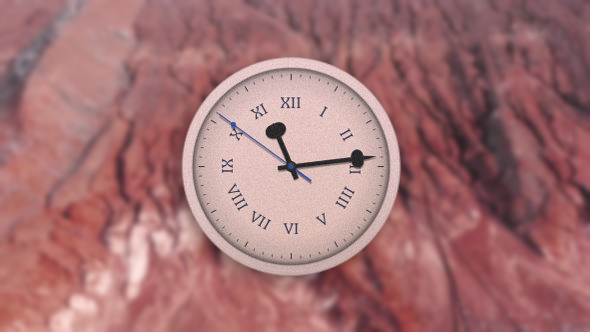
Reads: 11:13:51
